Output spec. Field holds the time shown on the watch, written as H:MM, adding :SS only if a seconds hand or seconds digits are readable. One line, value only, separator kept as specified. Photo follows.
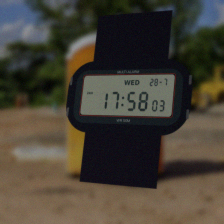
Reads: 17:58:03
